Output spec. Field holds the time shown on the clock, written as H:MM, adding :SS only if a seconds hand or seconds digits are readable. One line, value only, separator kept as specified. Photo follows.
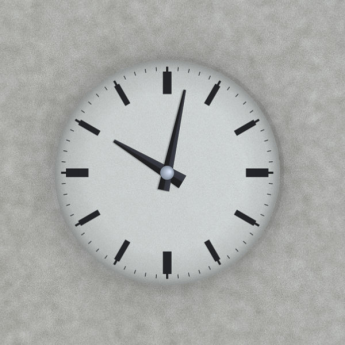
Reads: 10:02
